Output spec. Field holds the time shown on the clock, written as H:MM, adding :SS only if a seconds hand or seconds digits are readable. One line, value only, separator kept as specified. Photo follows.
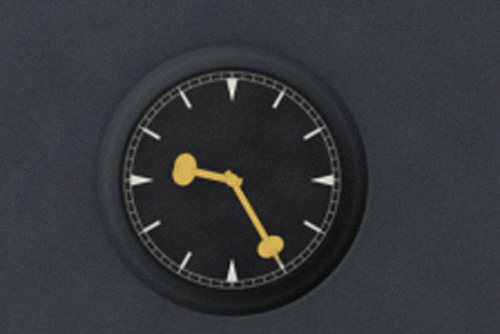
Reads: 9:25
